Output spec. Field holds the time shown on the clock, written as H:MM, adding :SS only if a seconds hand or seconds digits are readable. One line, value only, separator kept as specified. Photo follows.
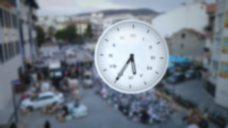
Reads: 5:35
